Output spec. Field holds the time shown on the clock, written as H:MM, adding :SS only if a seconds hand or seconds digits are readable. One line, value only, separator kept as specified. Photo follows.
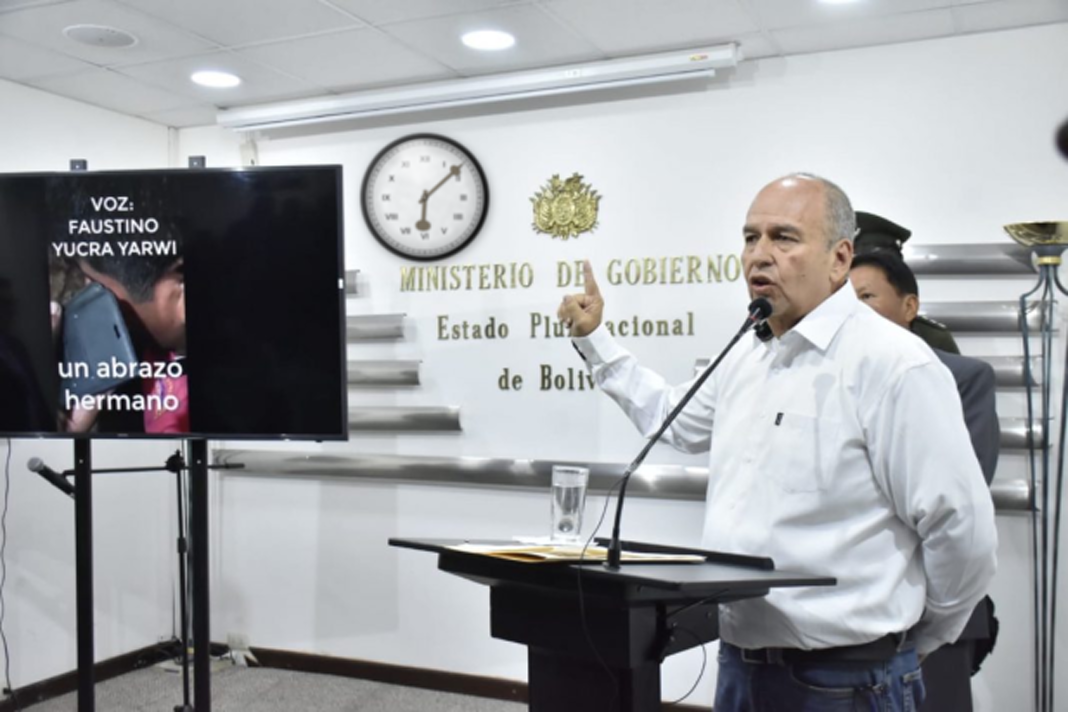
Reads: 6:08
